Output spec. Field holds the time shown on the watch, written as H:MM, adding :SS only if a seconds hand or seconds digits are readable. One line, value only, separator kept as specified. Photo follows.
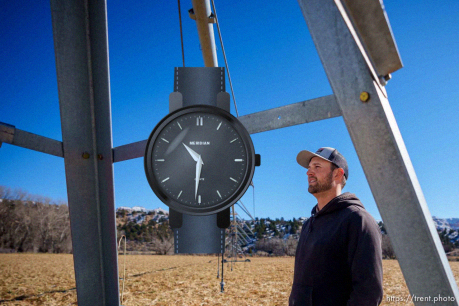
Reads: 10:31
